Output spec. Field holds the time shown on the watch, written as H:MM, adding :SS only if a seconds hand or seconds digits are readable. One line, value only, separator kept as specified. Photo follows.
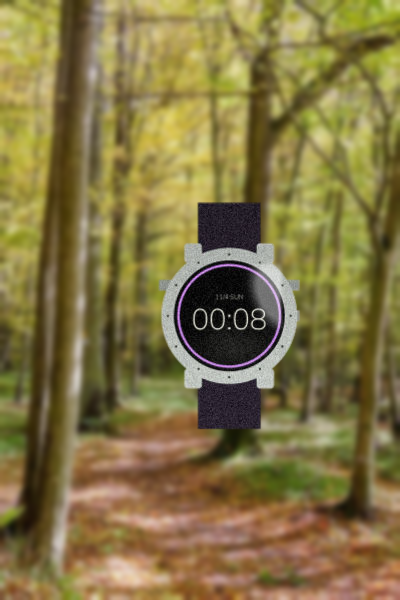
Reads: 0:08
